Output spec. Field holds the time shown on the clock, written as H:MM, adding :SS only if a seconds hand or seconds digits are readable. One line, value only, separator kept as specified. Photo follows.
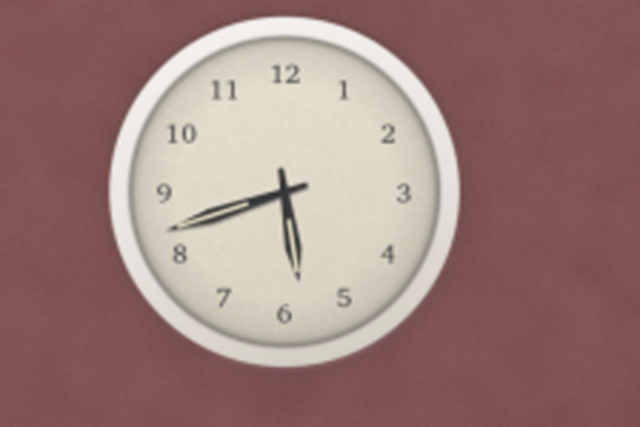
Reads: 5:42
